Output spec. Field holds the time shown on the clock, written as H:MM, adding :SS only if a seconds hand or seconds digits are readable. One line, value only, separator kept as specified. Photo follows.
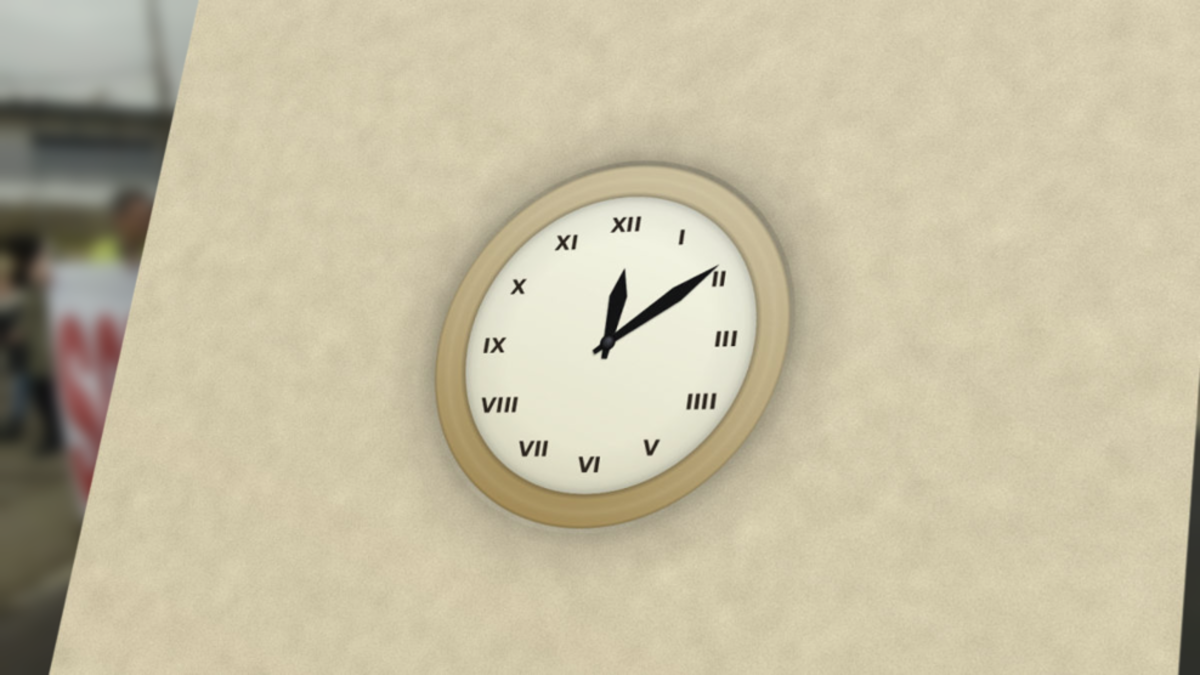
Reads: 12:09
